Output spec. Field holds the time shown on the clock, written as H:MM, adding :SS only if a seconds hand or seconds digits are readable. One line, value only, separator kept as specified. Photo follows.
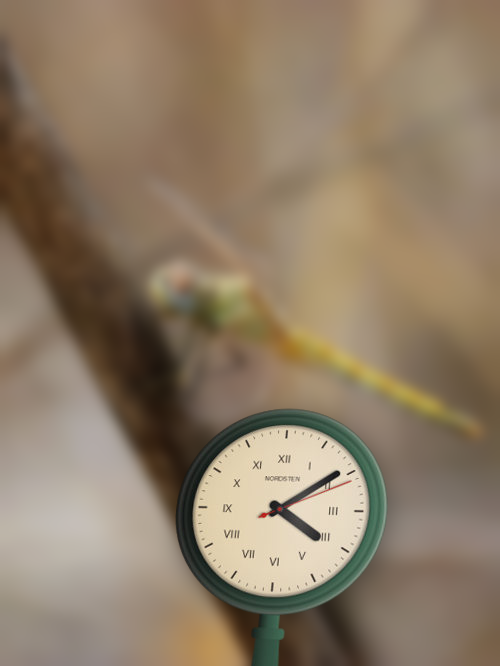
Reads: 4:09:11
